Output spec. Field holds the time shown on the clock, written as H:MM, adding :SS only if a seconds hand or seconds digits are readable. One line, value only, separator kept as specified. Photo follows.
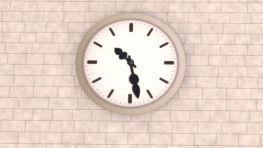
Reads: 10:28
